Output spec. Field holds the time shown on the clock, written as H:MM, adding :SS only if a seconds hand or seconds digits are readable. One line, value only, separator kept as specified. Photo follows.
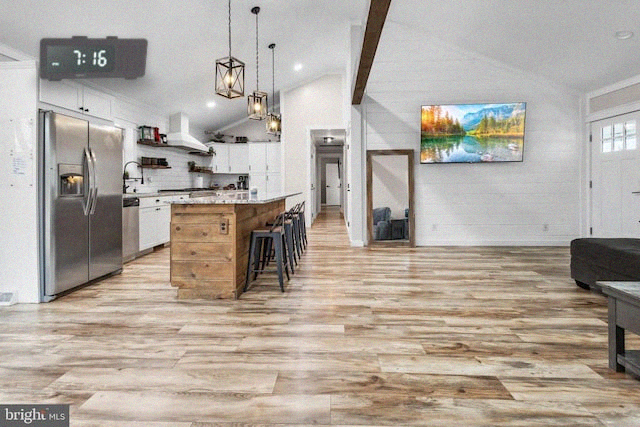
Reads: 7:16
